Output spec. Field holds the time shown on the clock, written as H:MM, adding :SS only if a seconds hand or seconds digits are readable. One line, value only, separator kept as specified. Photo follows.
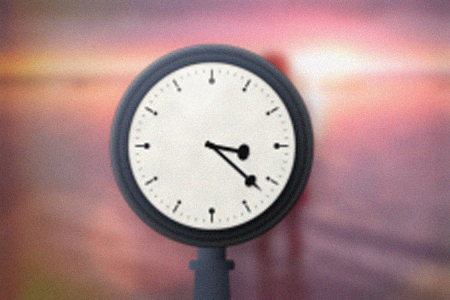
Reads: 3:22
